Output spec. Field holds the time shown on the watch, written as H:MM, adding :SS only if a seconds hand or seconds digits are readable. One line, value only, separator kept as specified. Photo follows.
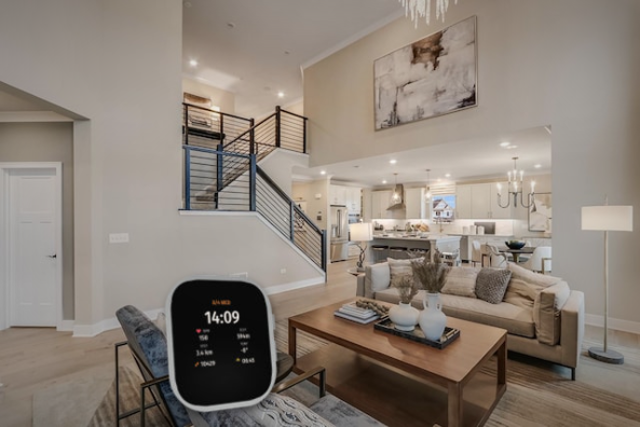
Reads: 14:09
